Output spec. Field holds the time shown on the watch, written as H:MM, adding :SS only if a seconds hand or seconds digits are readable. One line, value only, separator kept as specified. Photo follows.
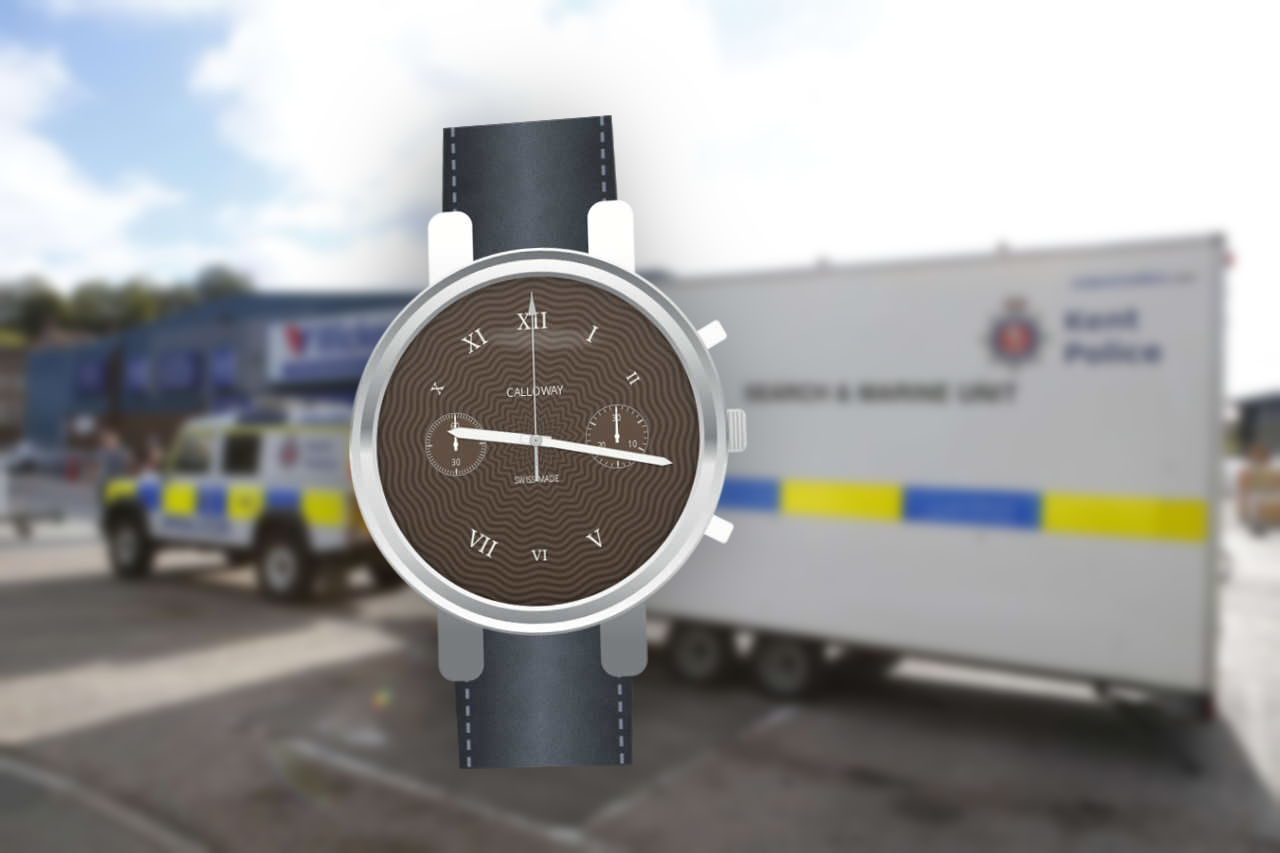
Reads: 9:17
